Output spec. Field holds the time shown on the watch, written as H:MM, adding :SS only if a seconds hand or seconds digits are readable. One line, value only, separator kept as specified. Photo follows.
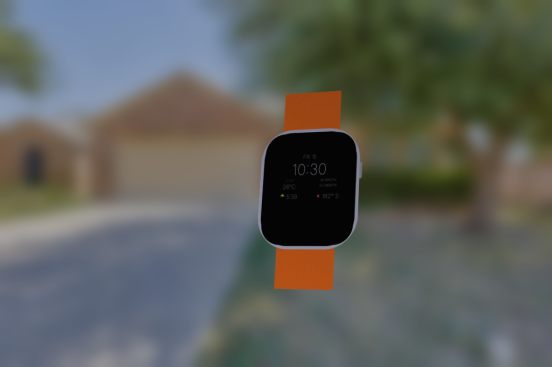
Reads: 10:30
